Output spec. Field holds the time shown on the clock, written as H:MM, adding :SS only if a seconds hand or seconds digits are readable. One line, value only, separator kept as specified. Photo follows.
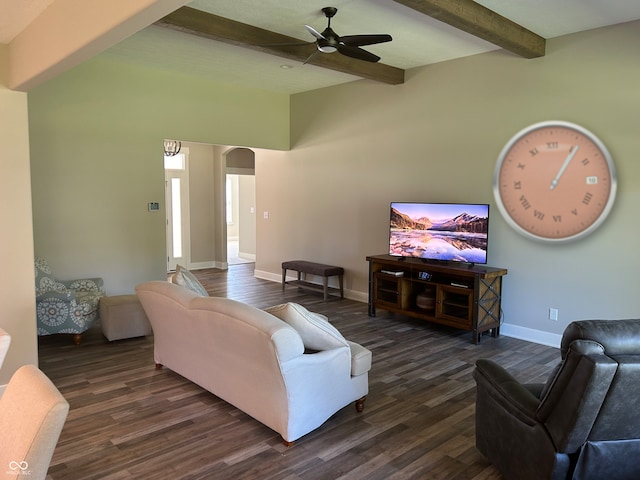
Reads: 1:06
